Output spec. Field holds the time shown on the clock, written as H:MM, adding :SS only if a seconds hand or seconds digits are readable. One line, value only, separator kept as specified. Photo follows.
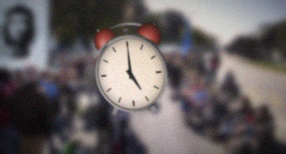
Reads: 5:00
